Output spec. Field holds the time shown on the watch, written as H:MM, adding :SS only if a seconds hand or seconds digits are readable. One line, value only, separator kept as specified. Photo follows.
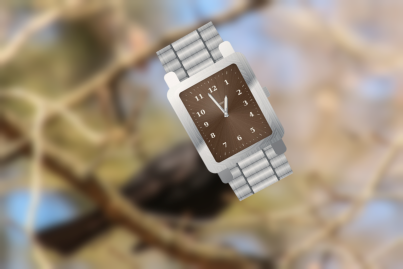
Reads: 12:58
